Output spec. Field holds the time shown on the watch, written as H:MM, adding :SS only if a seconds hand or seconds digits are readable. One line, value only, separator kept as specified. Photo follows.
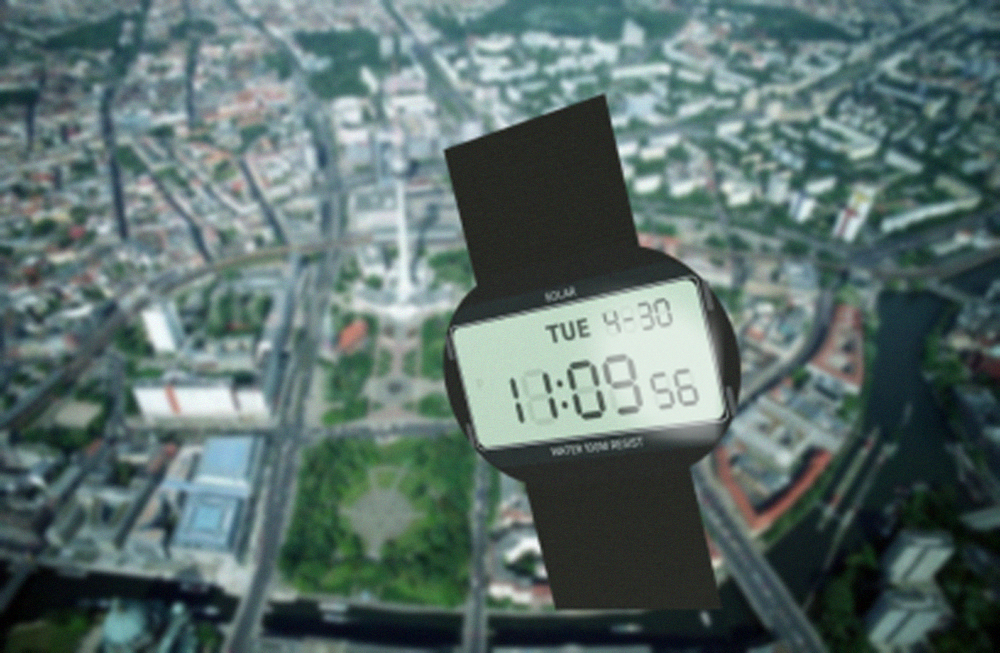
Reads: 11:09:56
